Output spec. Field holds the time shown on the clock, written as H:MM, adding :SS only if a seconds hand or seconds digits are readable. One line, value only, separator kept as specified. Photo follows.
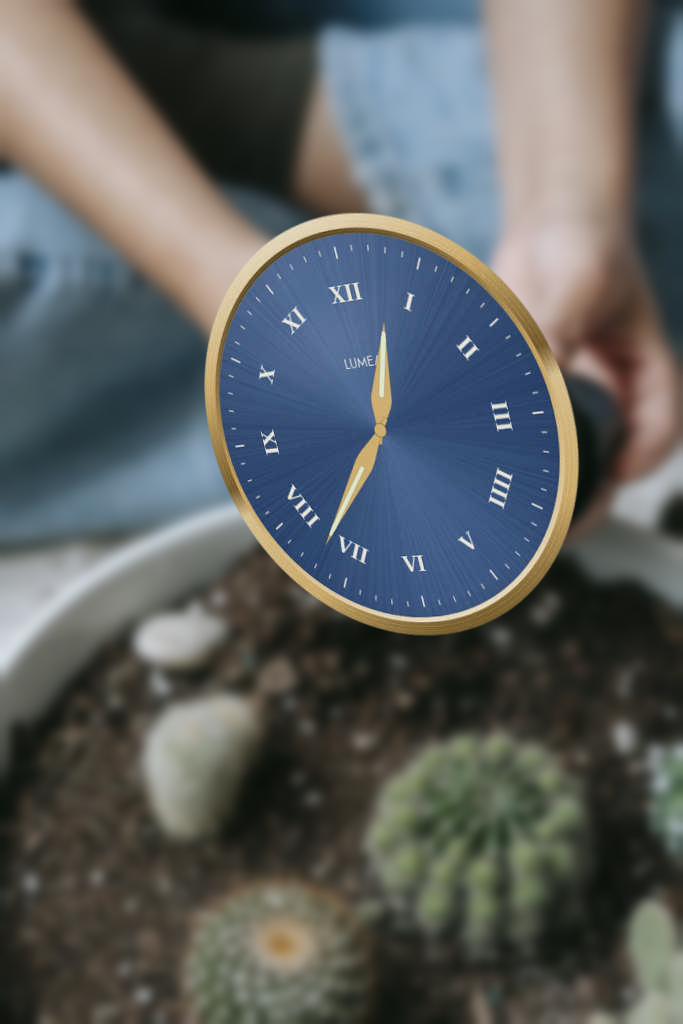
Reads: 12:37
